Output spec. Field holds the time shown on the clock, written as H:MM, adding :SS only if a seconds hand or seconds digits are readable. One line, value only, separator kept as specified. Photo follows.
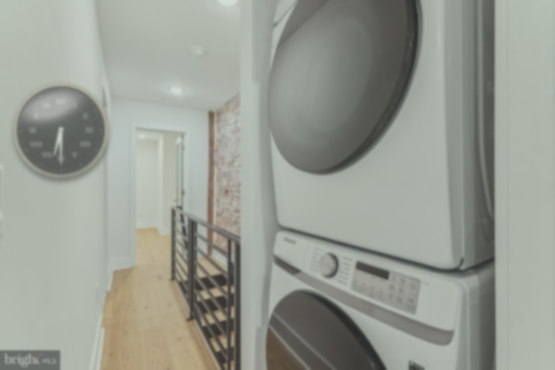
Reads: 6:30
